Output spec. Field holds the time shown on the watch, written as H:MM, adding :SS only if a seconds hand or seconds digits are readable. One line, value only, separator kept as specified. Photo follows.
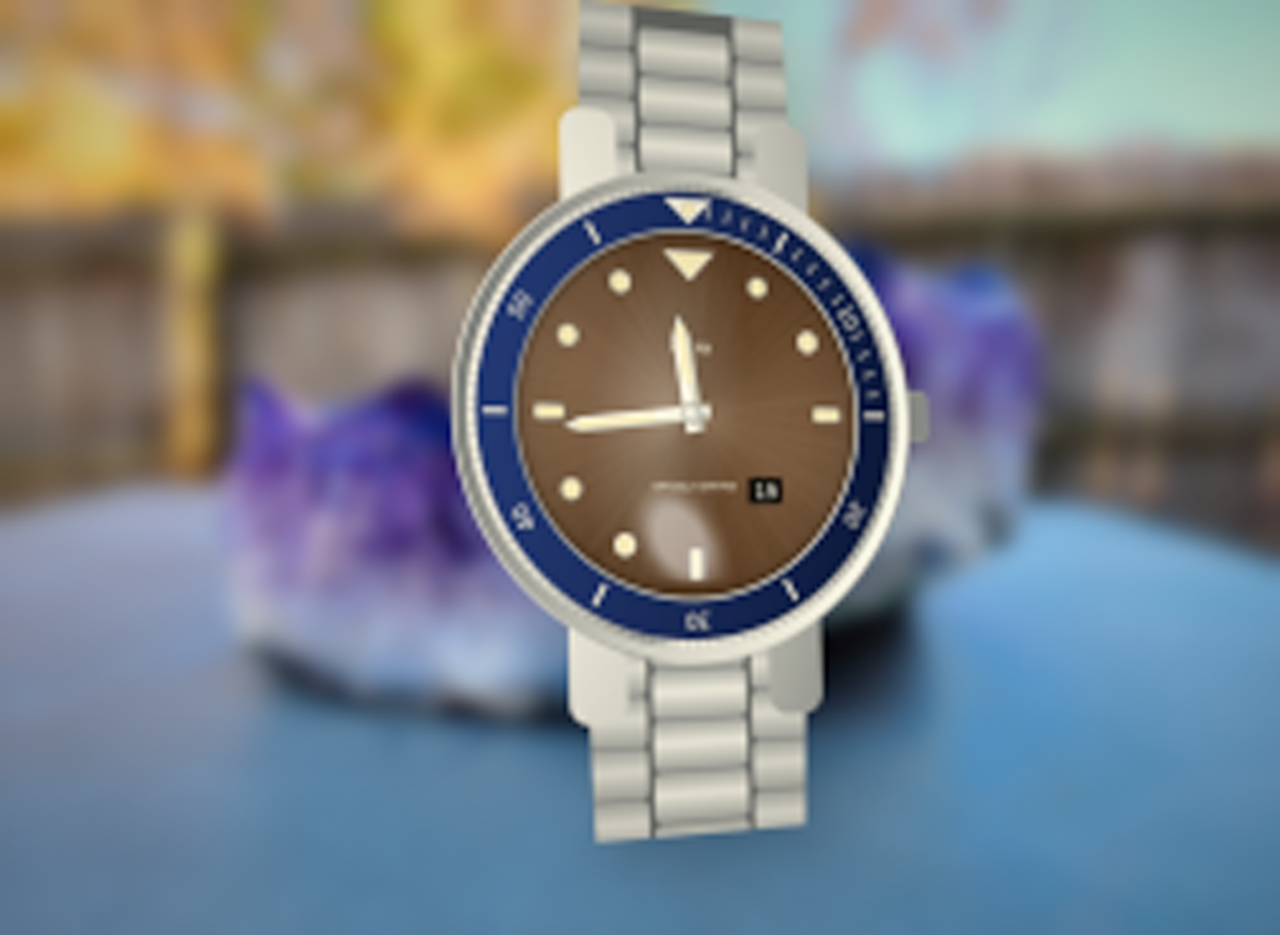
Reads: 11:44
